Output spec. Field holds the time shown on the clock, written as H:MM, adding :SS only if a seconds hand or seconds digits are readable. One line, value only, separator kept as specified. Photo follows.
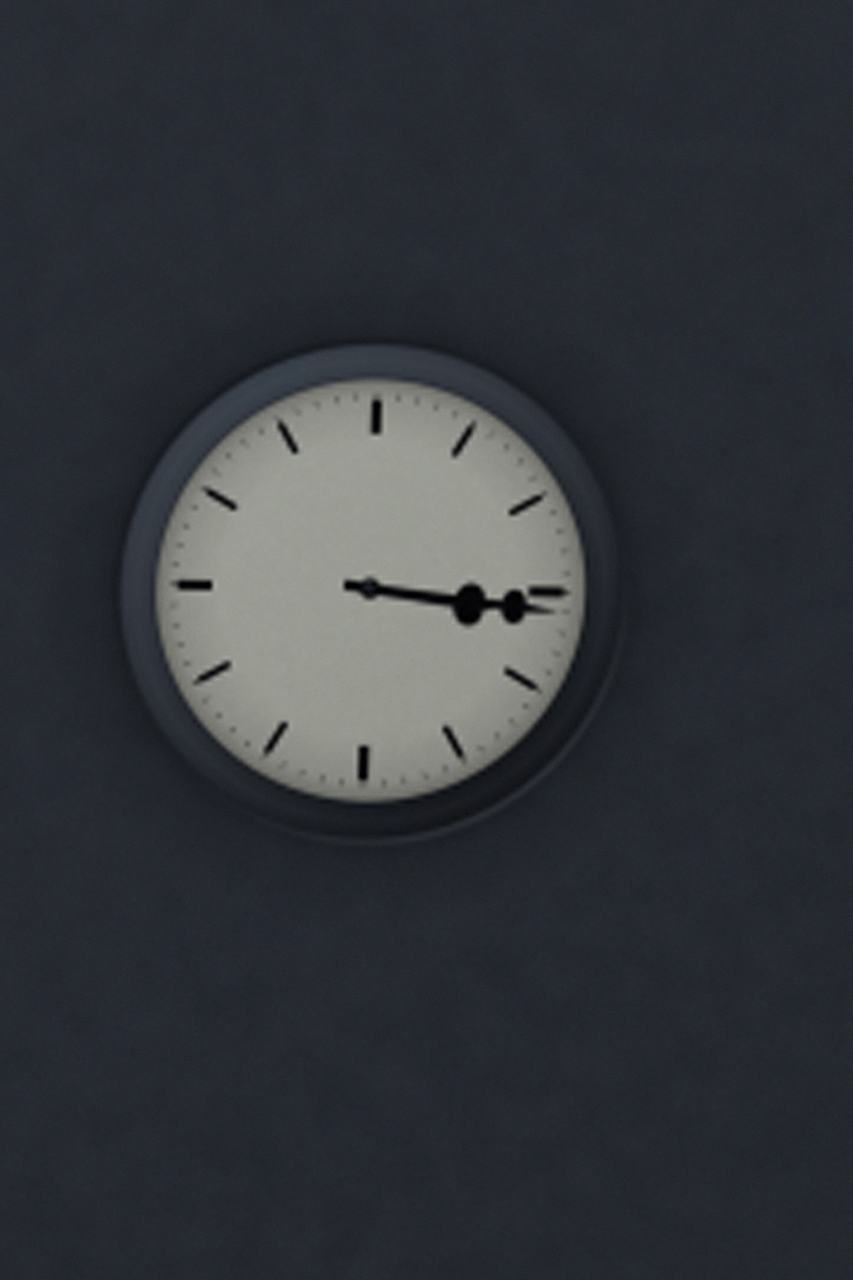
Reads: 3:16
